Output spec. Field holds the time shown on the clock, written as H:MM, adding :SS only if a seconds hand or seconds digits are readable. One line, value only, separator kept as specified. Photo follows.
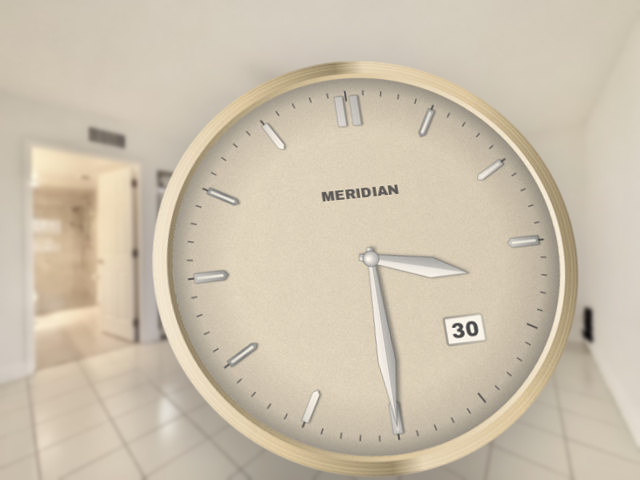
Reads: 3:30
